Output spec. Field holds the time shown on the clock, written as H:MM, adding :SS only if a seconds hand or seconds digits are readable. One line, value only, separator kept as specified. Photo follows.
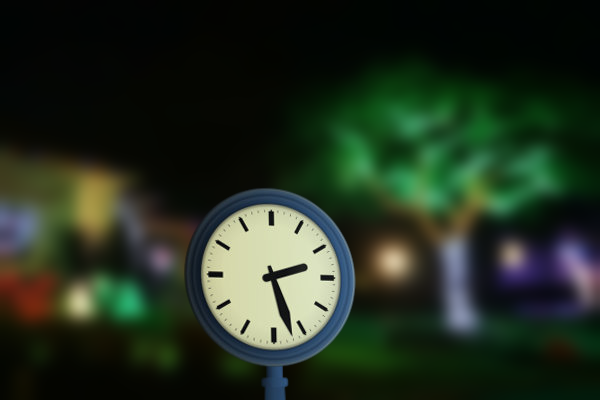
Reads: 2:27
